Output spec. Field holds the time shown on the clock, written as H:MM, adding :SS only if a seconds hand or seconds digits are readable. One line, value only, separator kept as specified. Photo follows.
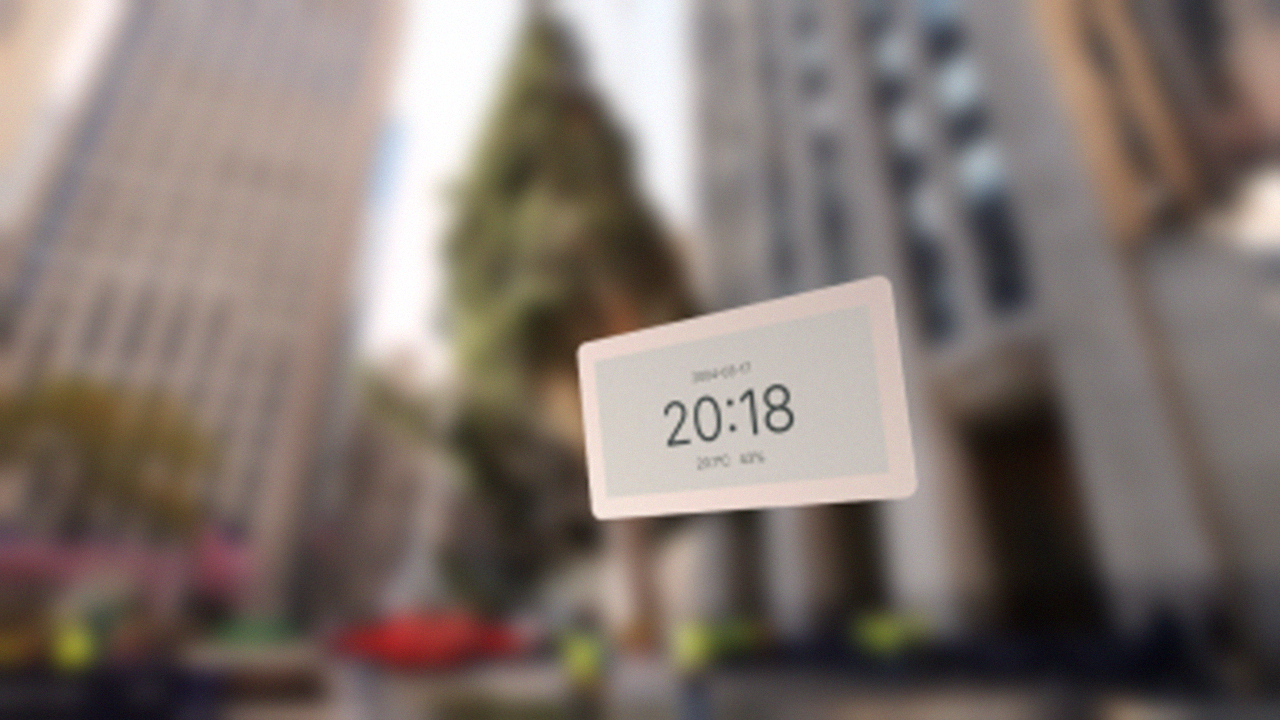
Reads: 20:18
